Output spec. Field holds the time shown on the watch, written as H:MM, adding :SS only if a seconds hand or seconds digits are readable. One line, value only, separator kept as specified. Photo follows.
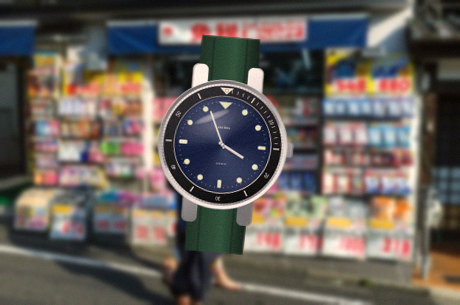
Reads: 3:56
